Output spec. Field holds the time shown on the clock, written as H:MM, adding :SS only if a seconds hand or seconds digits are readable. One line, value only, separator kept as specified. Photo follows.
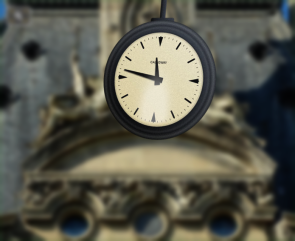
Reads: 11:47
